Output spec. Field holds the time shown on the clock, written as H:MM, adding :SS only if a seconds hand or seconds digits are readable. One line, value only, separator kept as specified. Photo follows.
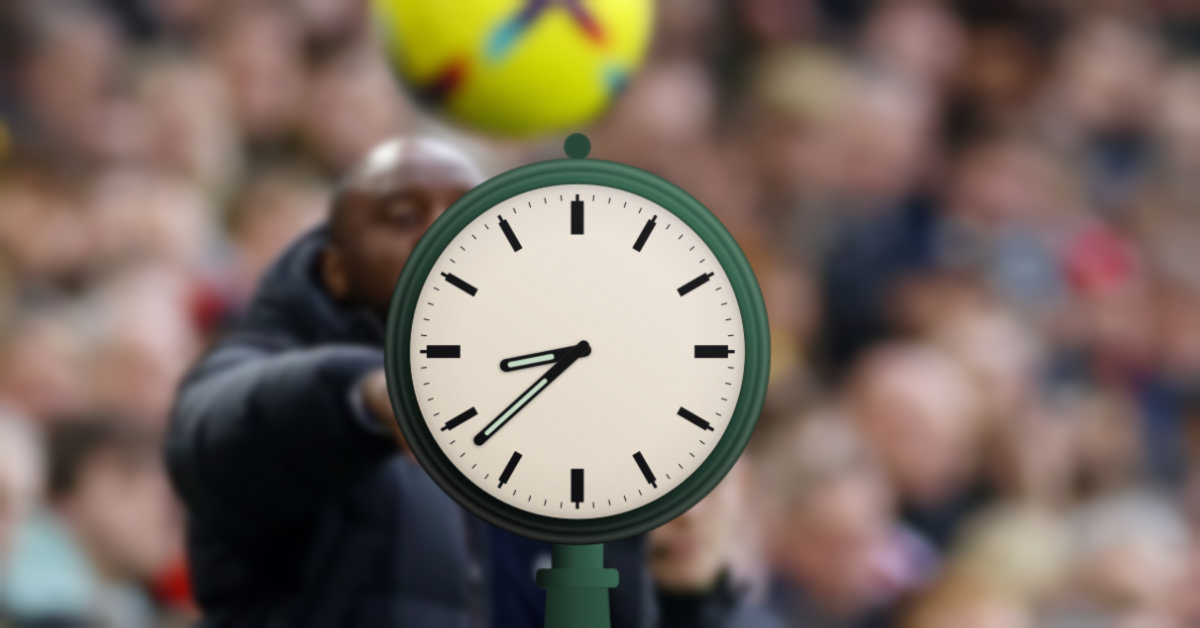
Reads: 8:38
